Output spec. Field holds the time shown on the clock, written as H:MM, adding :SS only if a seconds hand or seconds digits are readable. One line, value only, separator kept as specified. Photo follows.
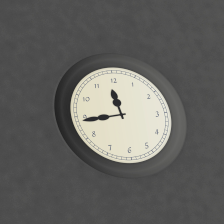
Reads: 11:44
